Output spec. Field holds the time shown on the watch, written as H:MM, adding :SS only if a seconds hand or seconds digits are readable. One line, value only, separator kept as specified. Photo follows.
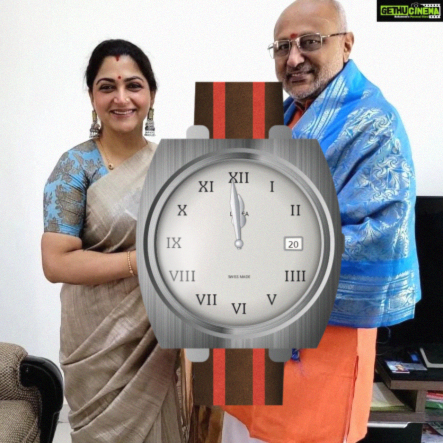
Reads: 11:59
